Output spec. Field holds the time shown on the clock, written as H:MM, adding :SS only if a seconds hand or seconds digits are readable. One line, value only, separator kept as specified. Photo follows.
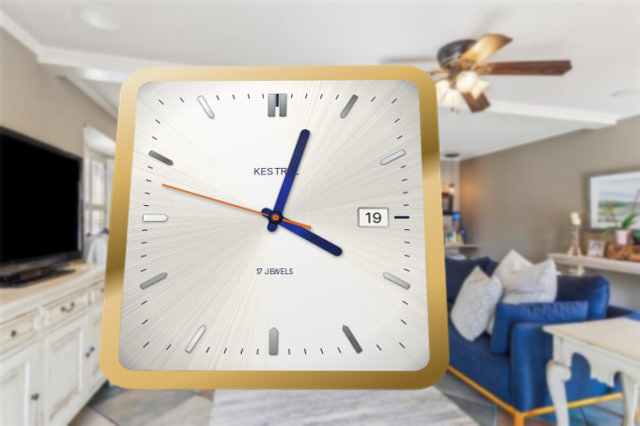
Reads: 4:02:48
